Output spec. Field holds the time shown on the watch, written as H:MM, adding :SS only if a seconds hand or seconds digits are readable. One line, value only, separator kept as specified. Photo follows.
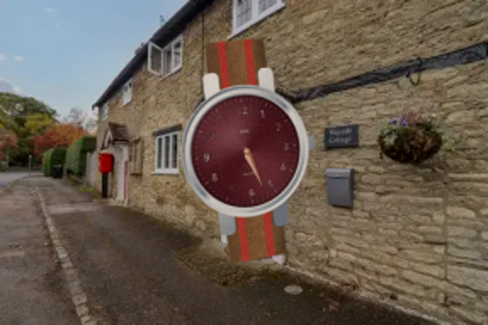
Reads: 5:27
